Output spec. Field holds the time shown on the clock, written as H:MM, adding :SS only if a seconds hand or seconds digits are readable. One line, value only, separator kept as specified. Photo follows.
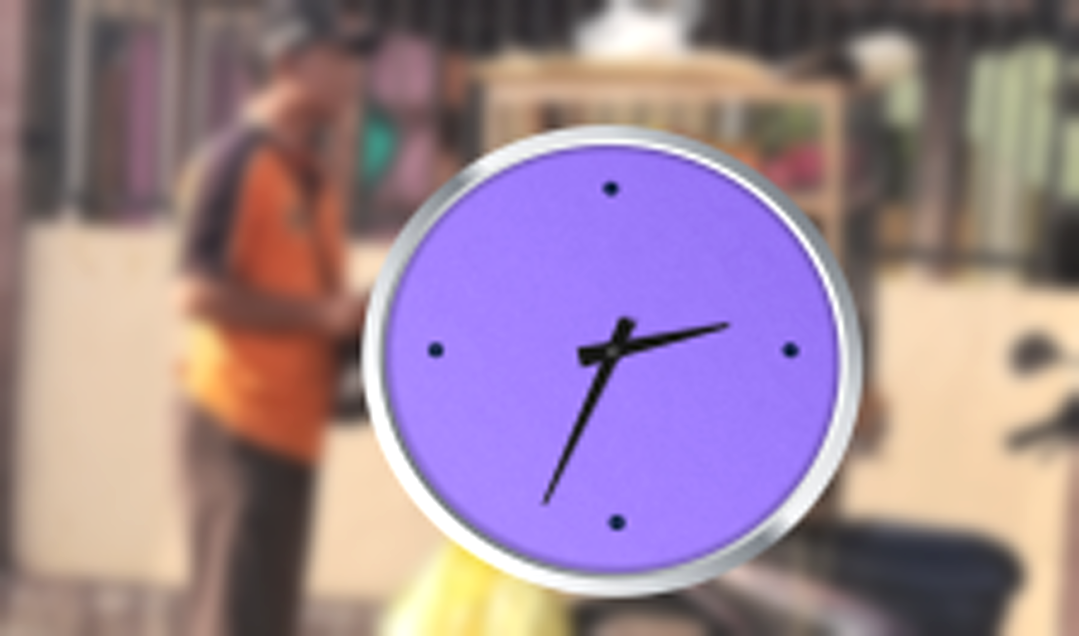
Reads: 2:34
